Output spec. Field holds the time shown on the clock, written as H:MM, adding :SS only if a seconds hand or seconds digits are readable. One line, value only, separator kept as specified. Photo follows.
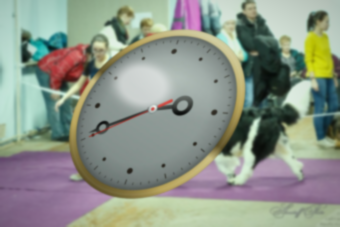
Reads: 2:40:40
